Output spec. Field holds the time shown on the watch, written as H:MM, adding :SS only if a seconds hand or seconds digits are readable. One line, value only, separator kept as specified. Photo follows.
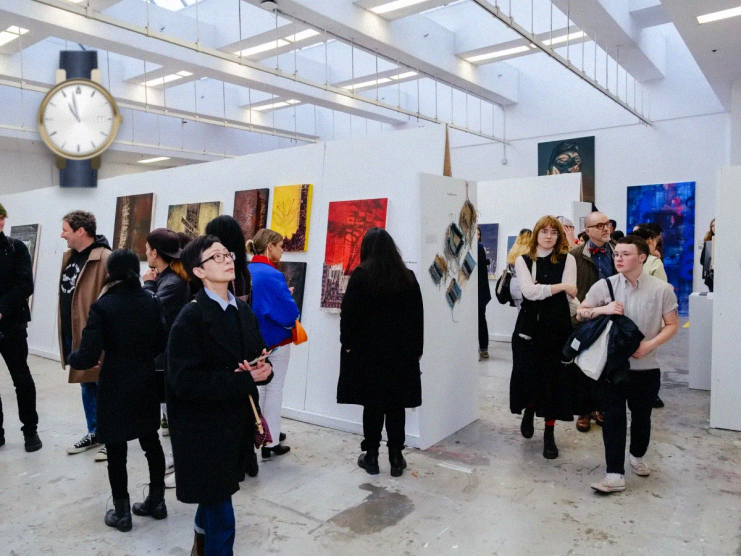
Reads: 10:58
